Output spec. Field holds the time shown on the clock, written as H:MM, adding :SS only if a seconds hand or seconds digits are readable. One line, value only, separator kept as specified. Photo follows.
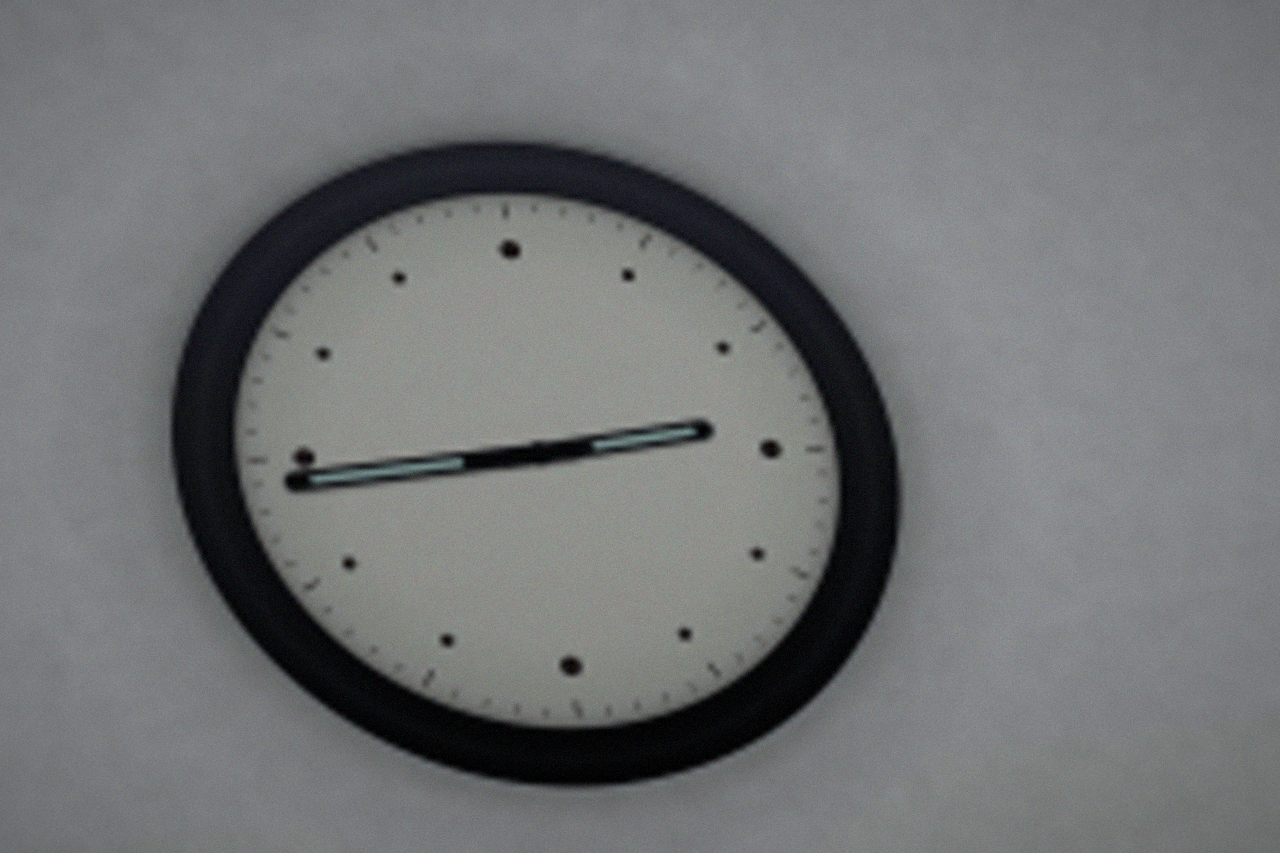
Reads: 2:44
